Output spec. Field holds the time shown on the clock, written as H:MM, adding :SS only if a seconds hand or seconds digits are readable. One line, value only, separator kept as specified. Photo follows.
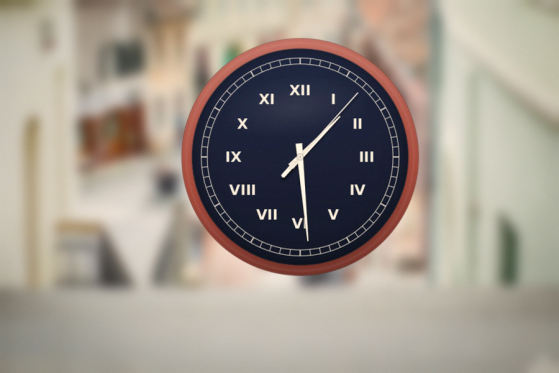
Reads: 1:29:07
